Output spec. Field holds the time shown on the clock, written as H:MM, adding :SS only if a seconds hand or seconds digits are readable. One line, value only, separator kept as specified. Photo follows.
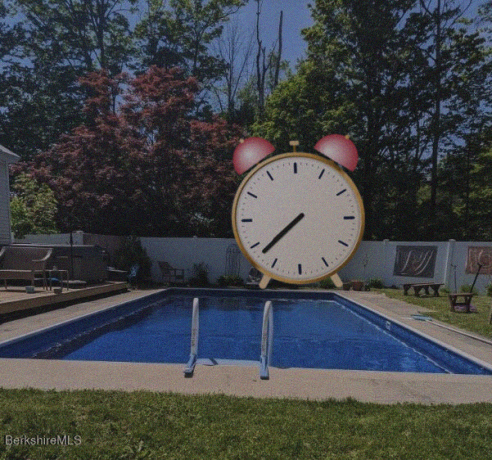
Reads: 7:38
